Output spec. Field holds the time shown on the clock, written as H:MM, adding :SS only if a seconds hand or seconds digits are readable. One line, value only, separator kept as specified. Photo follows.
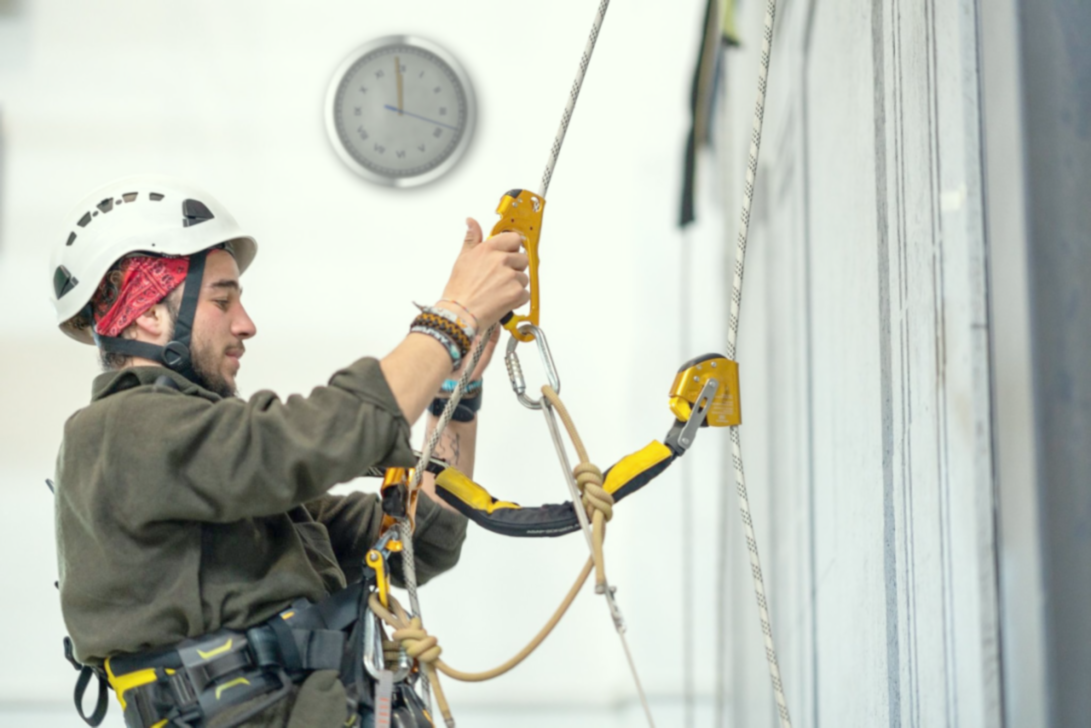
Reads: 11:59:18
